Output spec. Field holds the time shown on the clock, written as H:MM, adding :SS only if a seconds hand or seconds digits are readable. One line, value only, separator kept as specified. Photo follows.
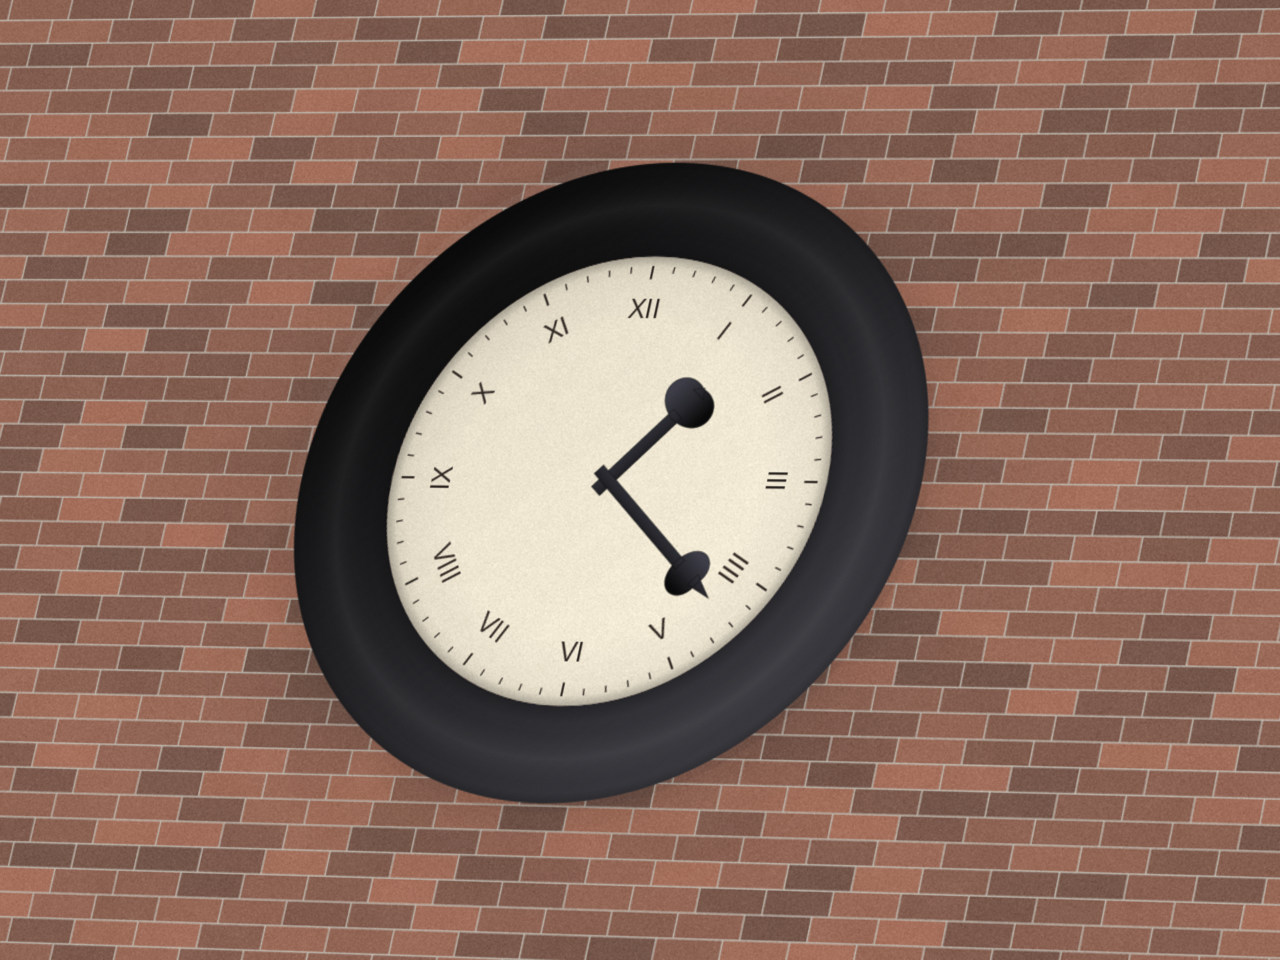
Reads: 1:22
